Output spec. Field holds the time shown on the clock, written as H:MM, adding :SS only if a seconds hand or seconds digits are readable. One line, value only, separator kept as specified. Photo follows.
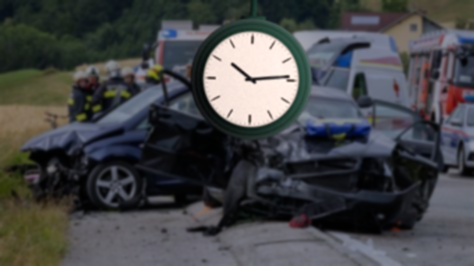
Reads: 10:14
